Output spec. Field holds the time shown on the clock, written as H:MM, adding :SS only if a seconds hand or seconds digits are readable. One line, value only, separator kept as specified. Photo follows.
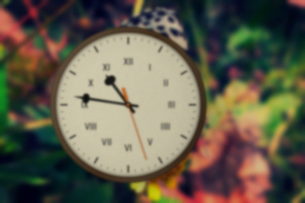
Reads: 10:46:27
